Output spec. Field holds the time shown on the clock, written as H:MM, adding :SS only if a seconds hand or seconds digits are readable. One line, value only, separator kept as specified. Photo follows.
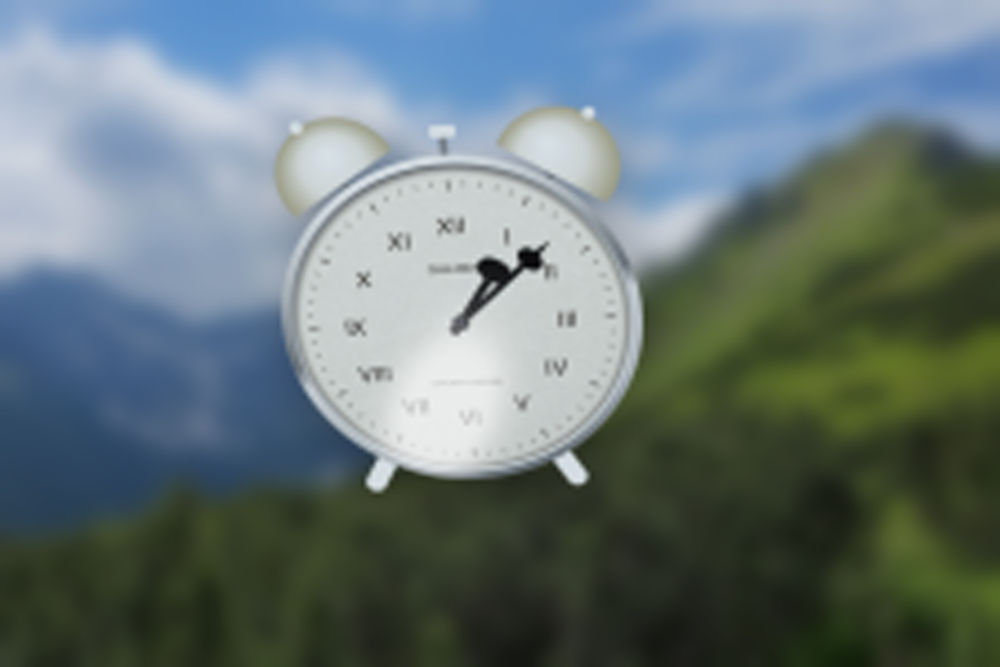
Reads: 1:08
